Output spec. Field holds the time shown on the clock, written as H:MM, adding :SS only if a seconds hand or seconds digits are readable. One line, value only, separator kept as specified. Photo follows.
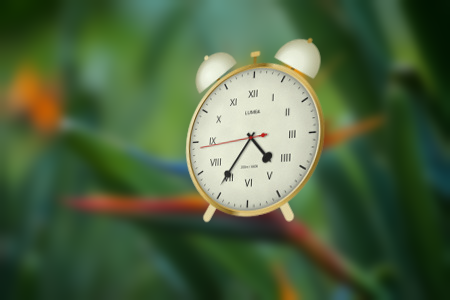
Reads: 4:35:44
